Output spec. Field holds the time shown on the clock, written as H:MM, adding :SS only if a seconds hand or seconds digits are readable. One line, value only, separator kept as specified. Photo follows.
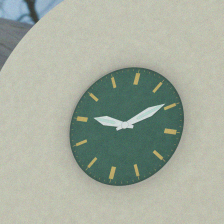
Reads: 9:09
